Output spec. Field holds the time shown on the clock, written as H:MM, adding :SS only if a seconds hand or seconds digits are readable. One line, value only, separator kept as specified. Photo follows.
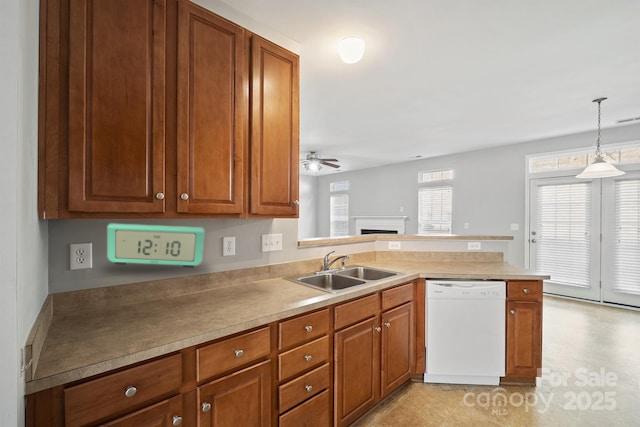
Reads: 12:10
